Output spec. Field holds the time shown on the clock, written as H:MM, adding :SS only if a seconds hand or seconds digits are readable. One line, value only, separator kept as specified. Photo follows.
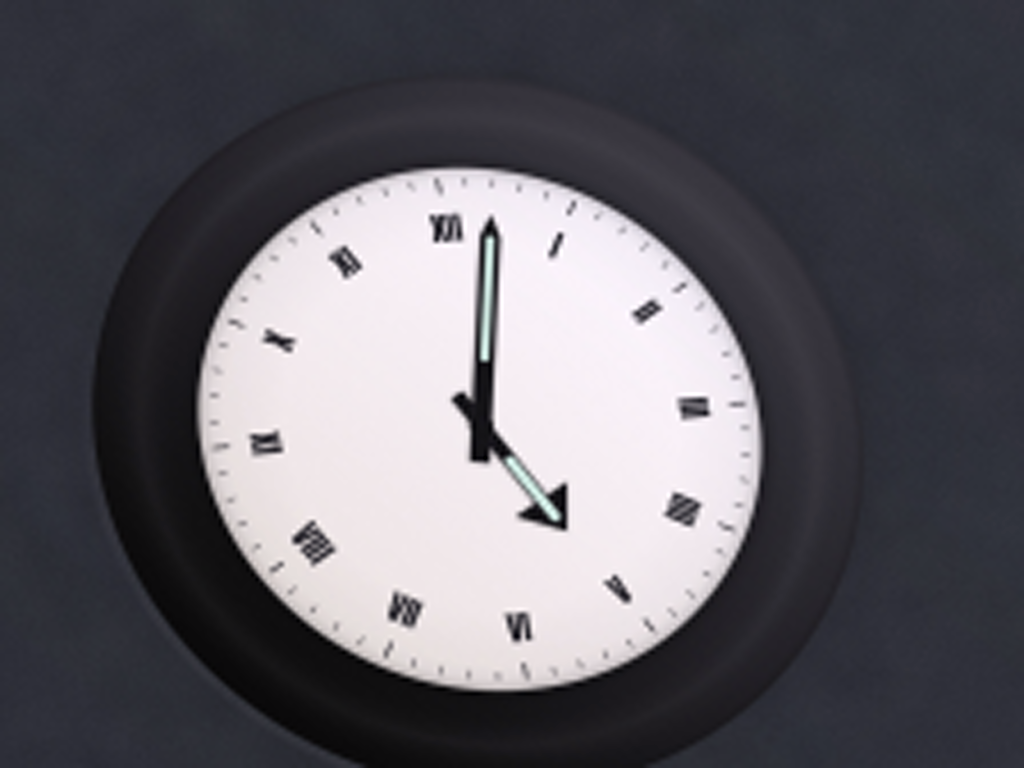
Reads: 5:02
